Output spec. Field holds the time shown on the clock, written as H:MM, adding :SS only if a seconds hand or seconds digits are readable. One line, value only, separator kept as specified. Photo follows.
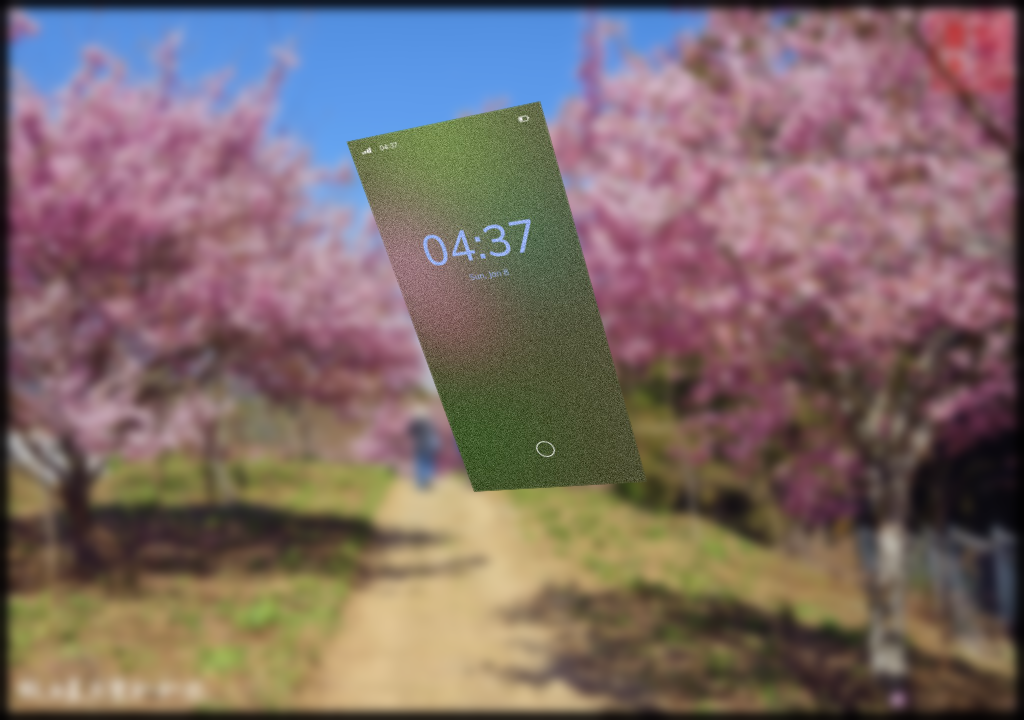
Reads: 4:37
